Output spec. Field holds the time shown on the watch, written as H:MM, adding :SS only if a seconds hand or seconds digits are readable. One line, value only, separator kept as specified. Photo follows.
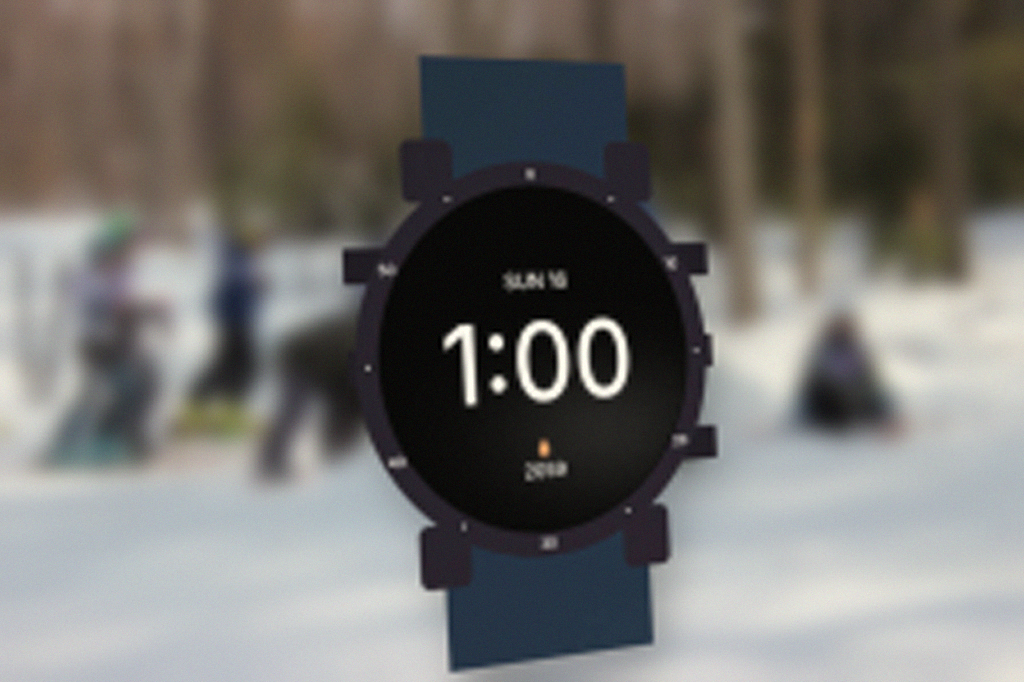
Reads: 1:00
